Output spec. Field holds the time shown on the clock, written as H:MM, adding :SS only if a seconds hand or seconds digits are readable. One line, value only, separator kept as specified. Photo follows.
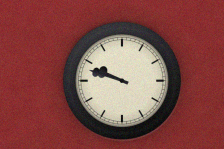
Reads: 9:48
